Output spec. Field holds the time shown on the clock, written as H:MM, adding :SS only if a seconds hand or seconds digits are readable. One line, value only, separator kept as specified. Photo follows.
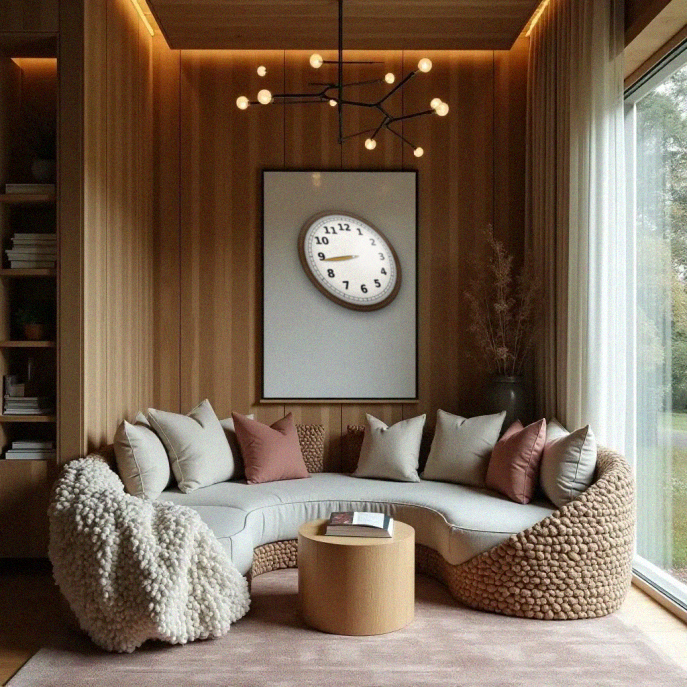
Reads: 8:44
